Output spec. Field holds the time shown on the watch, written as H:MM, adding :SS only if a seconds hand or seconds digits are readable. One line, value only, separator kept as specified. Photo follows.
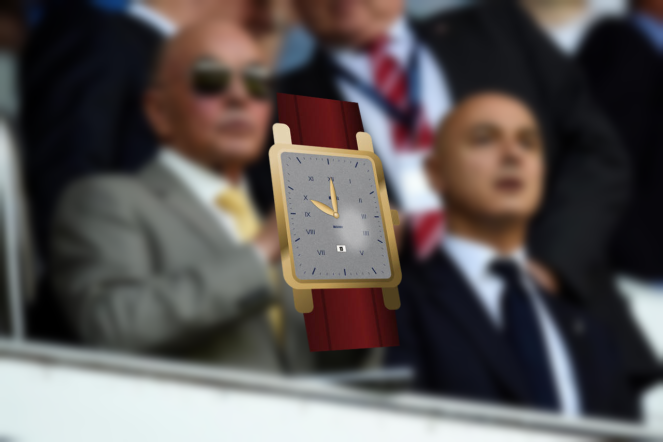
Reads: 10:00
